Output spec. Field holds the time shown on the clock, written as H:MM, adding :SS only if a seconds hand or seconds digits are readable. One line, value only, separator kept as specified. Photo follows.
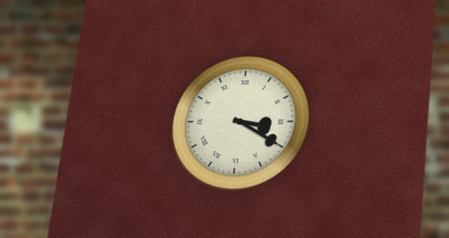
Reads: 3:20
